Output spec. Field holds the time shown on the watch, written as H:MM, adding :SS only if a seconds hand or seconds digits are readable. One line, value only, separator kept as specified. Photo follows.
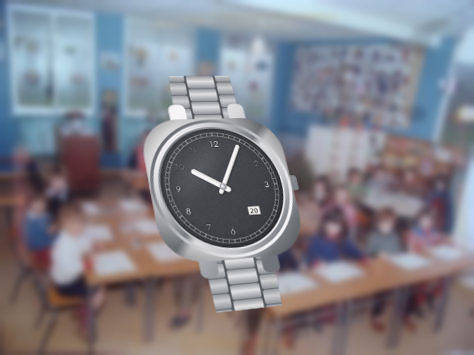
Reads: 10:05
